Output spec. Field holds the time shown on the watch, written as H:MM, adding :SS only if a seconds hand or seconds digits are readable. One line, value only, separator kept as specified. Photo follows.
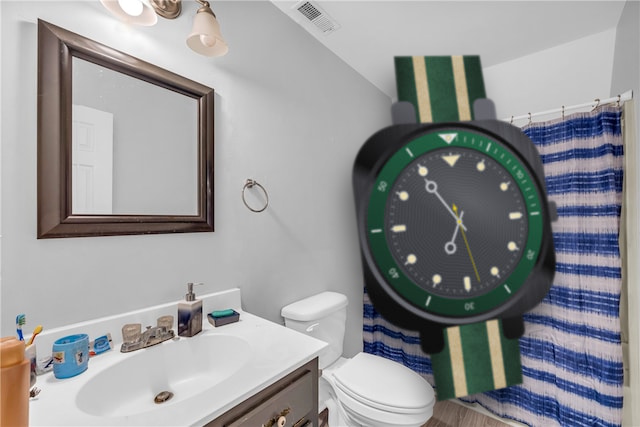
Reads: 6:54:28
